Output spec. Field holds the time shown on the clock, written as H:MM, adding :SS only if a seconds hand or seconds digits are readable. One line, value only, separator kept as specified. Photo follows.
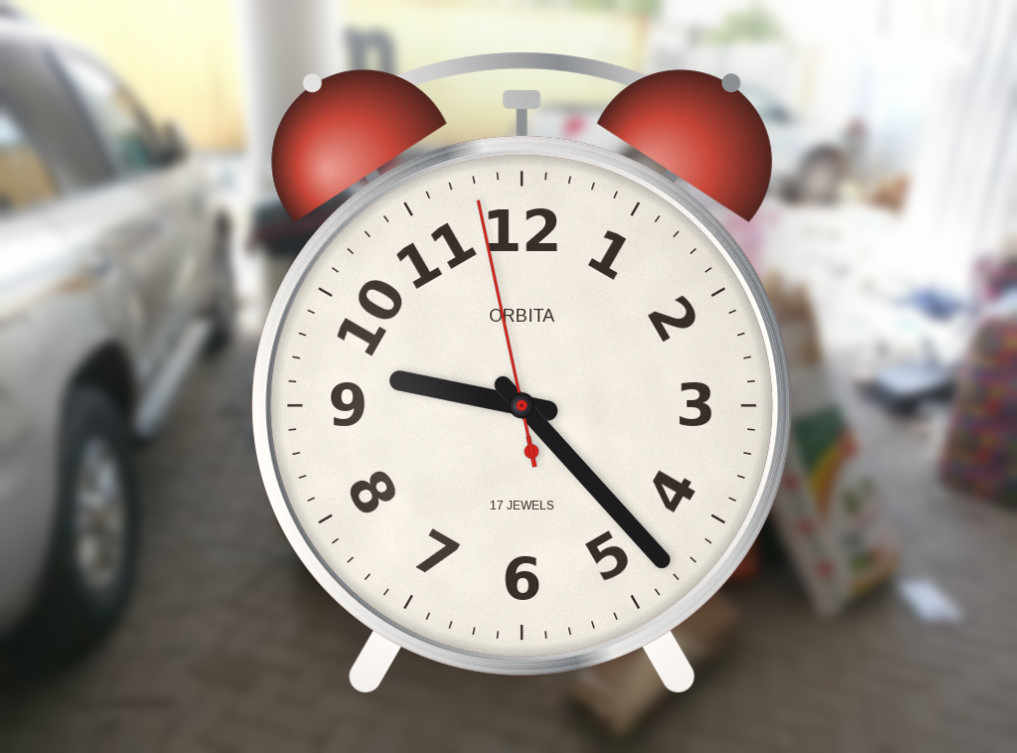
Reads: 9:22:58
